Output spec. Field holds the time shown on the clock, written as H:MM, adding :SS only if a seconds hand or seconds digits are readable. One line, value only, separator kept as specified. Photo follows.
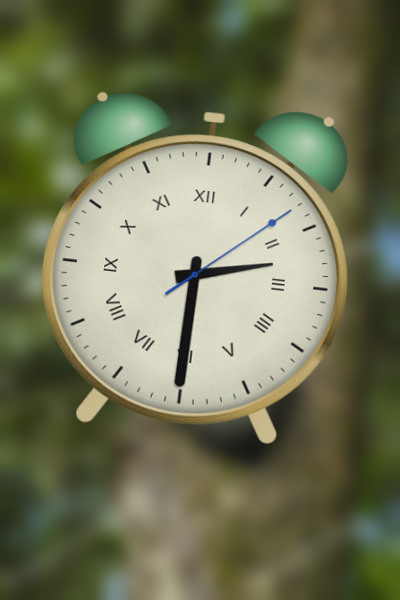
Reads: 2:30:08
